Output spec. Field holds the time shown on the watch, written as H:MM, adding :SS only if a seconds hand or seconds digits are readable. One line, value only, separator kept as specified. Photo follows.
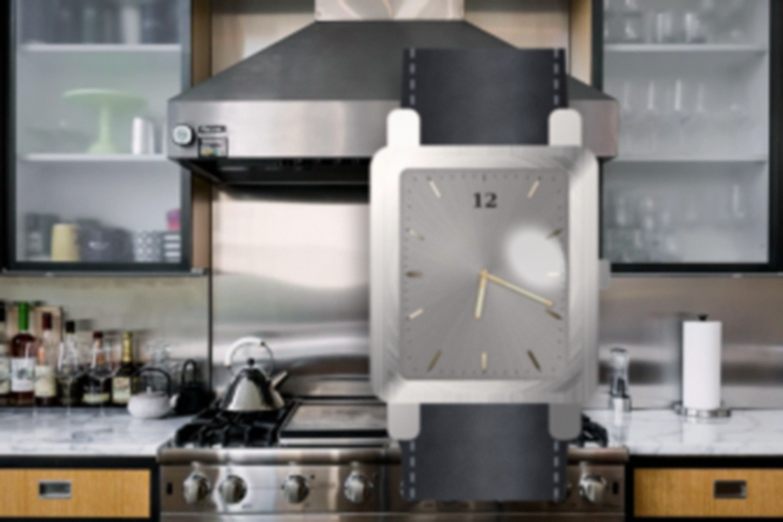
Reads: 6:19
